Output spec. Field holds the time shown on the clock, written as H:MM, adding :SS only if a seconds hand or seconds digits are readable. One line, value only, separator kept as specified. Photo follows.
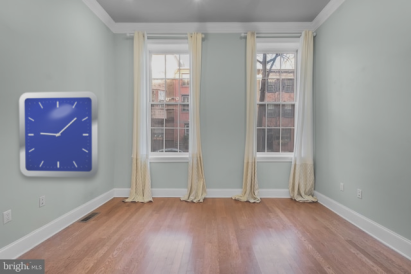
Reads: 9:08
